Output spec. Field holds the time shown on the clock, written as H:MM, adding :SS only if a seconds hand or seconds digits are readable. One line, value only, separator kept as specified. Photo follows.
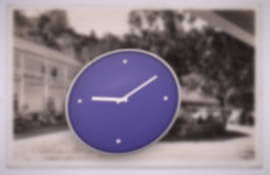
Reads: 9:09
